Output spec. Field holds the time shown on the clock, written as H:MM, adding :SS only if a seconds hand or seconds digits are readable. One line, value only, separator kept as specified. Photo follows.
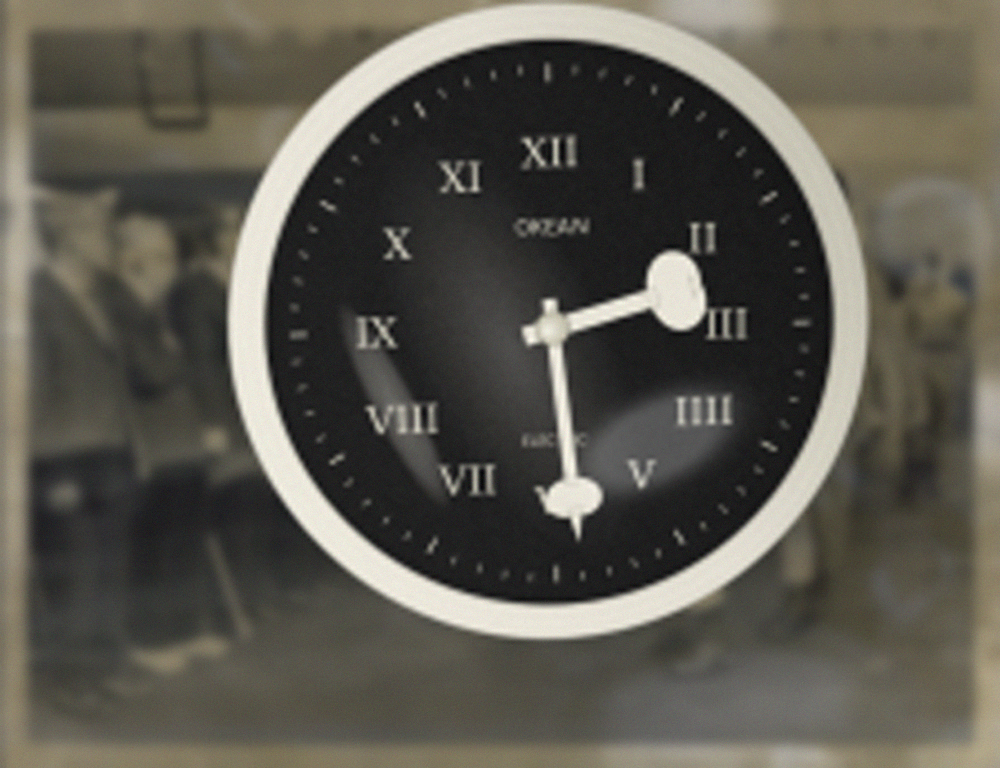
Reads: 2:29
